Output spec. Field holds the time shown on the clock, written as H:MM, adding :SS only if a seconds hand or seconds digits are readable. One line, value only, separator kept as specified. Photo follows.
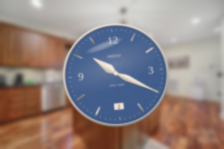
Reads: 10:20
